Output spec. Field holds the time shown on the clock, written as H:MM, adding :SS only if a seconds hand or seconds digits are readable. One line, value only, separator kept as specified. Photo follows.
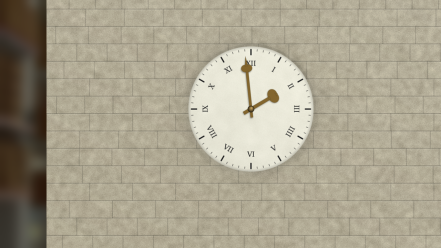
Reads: 1:59
